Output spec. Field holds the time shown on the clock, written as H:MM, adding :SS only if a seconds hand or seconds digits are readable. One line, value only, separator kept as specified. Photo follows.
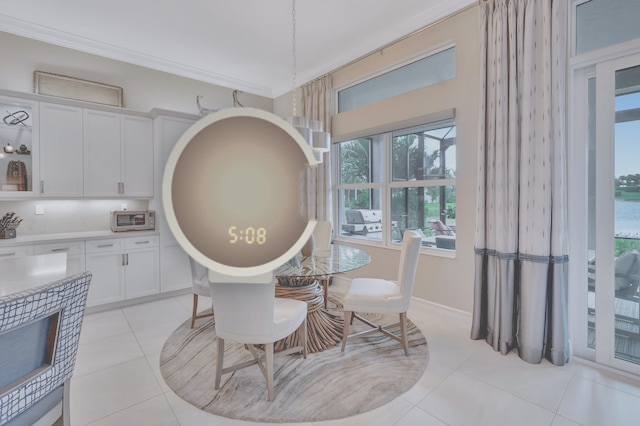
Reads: 5:08
